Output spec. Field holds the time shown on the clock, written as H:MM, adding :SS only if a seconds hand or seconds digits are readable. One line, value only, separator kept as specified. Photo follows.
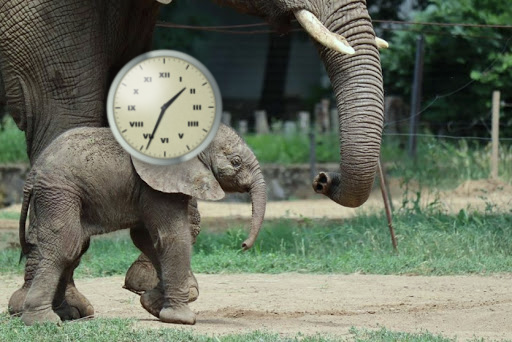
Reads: 1:34
